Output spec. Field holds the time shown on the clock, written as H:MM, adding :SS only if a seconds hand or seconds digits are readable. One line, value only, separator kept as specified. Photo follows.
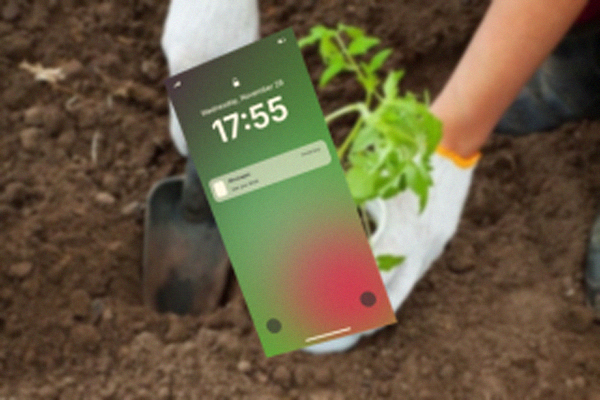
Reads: 17:55
